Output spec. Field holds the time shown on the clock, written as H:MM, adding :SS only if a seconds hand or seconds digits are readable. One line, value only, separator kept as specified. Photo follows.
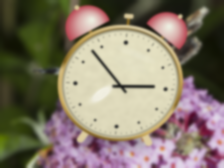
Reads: 2:53
